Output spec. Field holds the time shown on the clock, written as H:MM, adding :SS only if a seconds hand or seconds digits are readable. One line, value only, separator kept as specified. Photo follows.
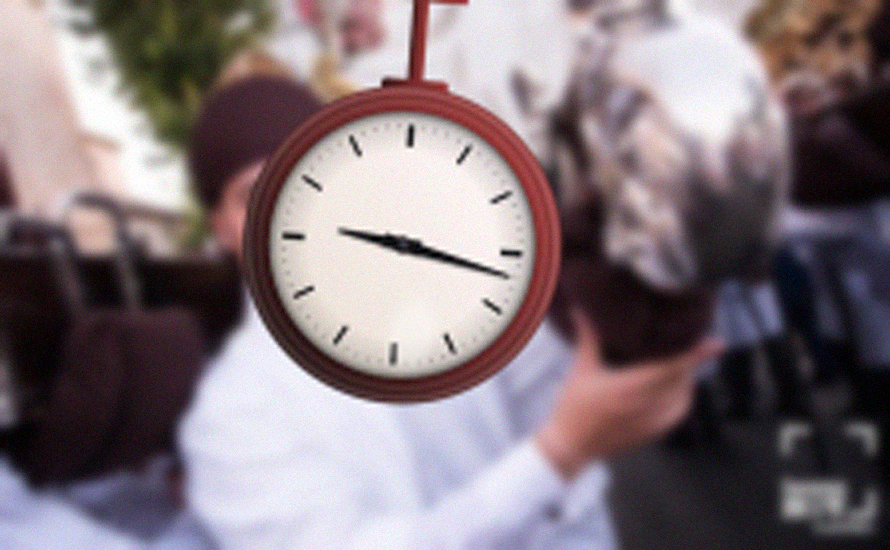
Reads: 9:17
